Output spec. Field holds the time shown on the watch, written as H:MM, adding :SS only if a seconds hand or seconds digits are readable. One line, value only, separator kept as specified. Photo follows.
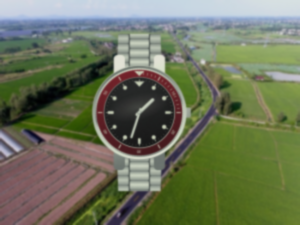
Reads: 1:33
